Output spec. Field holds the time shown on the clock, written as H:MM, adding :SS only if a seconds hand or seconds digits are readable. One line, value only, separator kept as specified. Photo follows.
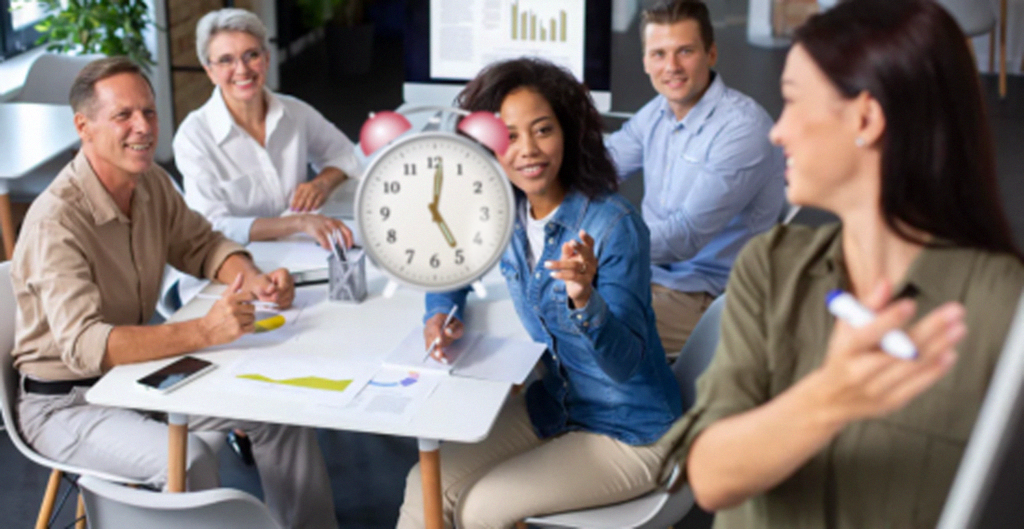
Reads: 5:01
